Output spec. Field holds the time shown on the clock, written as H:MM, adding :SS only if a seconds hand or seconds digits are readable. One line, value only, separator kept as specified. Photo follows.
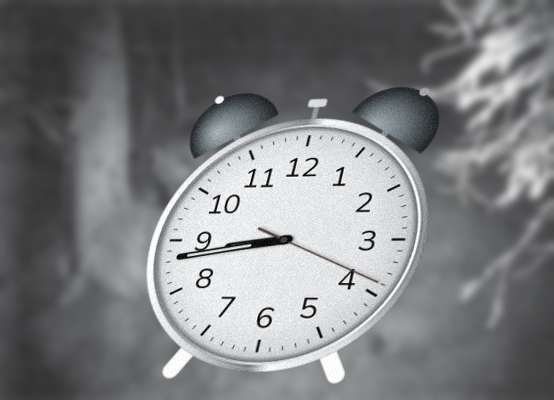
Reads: 8:43:19
